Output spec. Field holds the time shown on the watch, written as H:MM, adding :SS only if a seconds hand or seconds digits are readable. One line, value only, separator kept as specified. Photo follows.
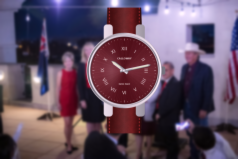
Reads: 10:13
